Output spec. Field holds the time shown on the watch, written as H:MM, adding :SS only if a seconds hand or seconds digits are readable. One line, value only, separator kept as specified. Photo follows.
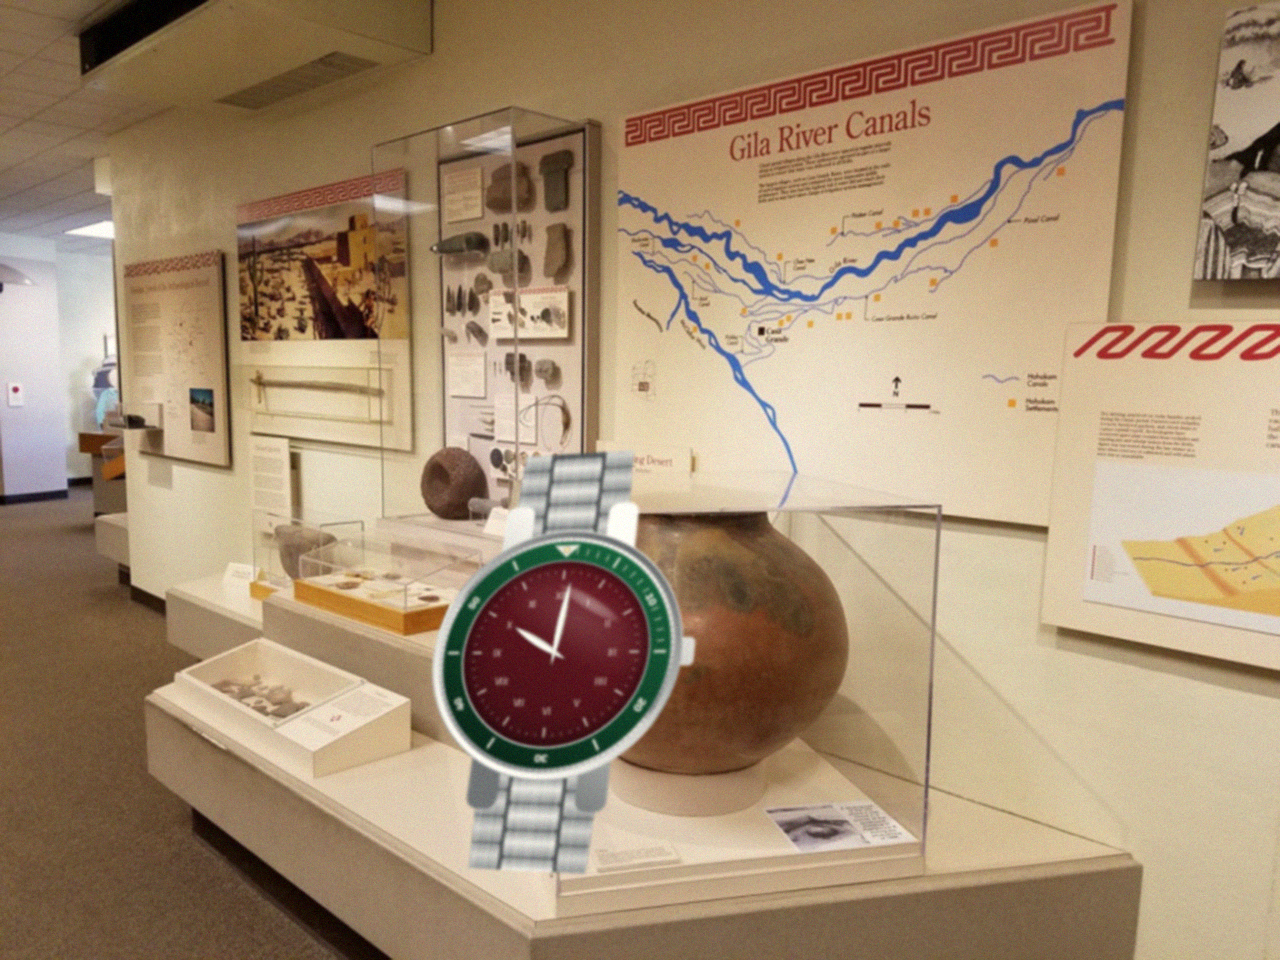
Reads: 10:01
